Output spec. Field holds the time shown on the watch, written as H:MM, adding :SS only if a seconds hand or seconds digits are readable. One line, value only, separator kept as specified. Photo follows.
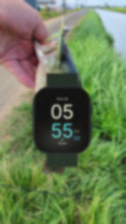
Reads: 5:55
